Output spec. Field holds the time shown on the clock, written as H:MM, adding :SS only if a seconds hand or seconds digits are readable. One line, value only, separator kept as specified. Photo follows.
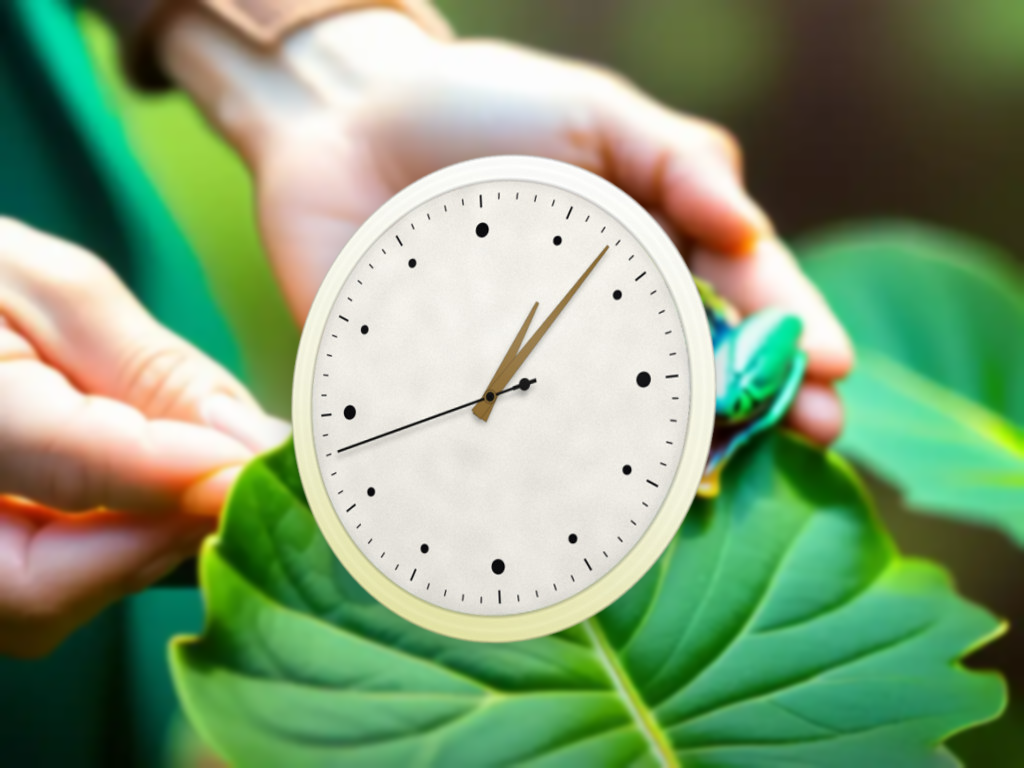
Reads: 1:07:43
